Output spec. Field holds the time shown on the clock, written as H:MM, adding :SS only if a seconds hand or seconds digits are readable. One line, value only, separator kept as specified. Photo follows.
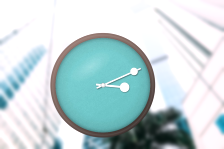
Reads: 3:11
